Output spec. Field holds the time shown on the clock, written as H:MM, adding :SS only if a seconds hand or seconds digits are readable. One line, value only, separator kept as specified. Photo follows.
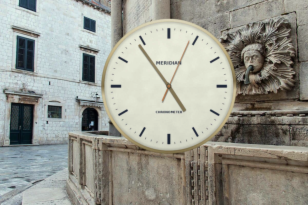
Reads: 4:54:04
